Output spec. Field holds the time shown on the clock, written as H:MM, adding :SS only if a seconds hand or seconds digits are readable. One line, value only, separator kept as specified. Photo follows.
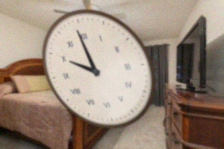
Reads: 9:59
